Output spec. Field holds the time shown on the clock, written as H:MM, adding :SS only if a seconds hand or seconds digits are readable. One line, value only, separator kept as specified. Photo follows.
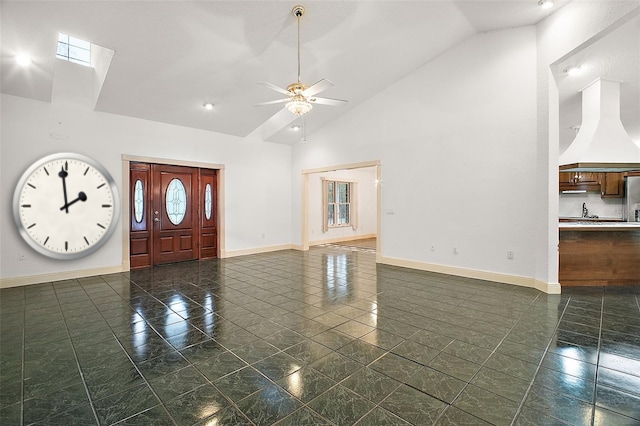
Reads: 1:59
